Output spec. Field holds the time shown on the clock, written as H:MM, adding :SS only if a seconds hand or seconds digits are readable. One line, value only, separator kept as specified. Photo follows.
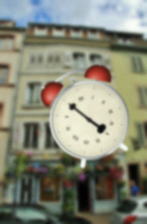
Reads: 4:55
